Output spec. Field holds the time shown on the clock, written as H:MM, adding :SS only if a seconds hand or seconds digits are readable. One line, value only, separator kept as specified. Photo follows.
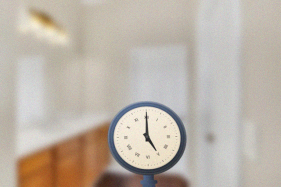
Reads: 5:00
